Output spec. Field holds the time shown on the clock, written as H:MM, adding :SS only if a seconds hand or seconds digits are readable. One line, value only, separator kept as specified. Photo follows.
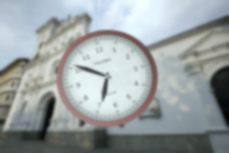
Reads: 6:51
